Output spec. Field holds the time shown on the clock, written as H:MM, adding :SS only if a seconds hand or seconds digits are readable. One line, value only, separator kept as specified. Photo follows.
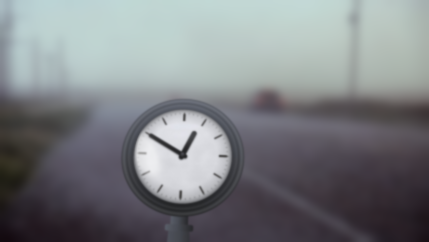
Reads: 12:50
